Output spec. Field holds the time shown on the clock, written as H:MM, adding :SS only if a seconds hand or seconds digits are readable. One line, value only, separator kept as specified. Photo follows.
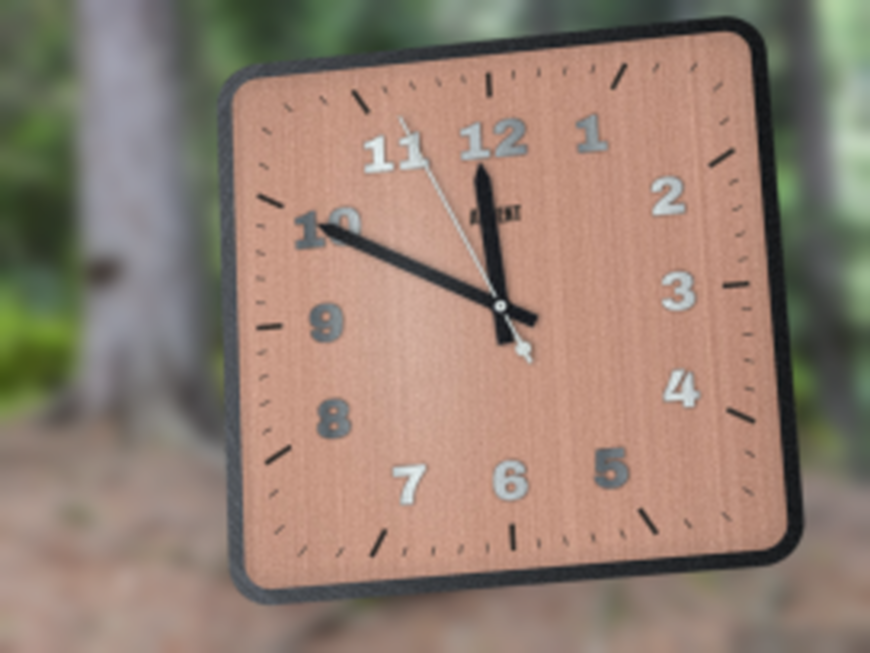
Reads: 11:49:56
